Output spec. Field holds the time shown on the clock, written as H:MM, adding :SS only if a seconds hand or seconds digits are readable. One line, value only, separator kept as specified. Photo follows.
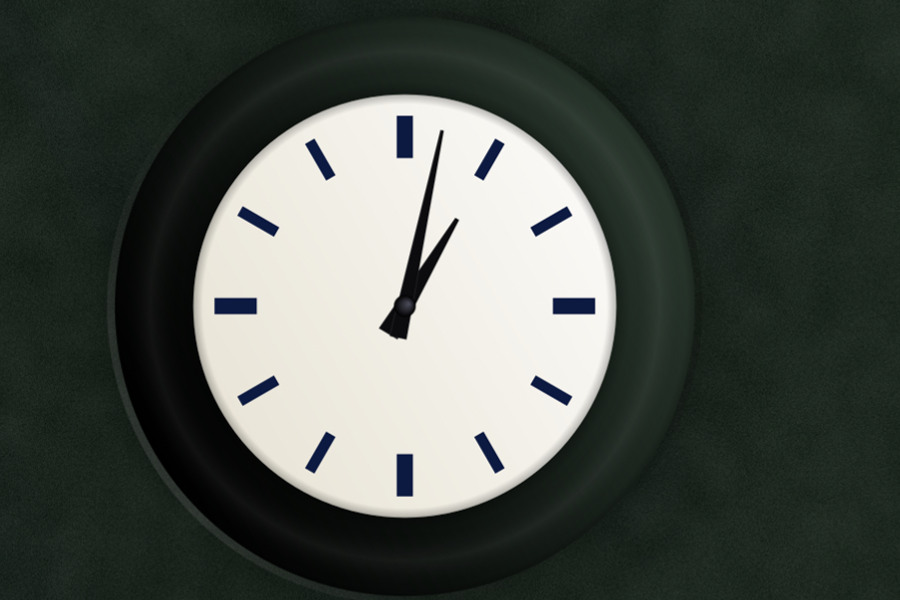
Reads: 1:02
